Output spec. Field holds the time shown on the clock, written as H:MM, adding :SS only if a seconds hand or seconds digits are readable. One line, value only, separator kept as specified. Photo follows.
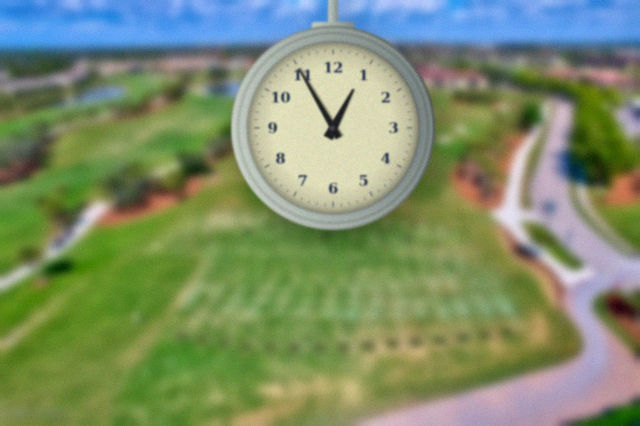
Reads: 12:55
